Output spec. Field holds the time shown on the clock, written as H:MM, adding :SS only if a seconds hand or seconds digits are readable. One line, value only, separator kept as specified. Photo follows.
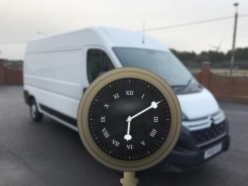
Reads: 6:10
